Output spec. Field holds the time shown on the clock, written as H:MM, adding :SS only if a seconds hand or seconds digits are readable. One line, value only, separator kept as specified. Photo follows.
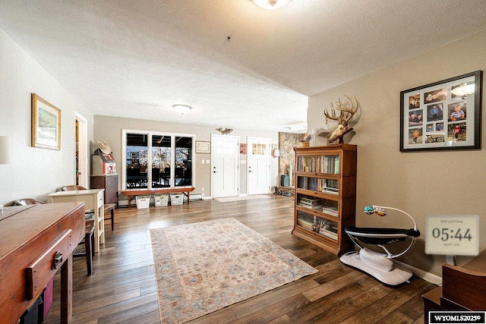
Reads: 5:44
